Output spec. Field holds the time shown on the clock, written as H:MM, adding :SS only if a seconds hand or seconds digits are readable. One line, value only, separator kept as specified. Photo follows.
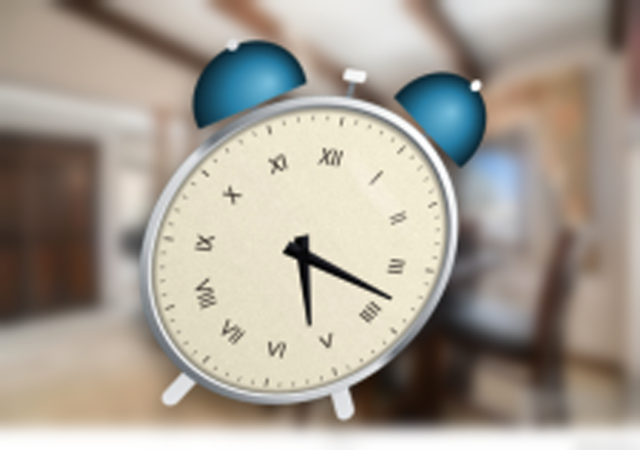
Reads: 5:18
